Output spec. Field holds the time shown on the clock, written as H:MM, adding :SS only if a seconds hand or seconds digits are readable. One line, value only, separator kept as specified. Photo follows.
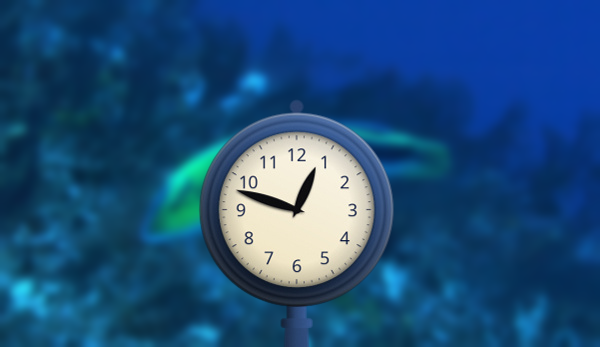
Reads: 12:48
